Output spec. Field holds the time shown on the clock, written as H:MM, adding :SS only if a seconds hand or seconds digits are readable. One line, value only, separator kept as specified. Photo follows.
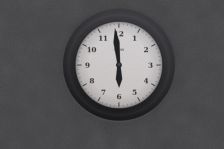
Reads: 5:59
